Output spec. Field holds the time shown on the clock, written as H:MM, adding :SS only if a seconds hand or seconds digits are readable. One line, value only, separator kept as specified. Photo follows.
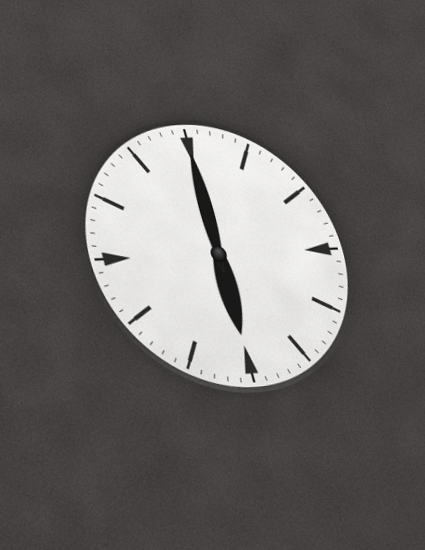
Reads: 6:00
